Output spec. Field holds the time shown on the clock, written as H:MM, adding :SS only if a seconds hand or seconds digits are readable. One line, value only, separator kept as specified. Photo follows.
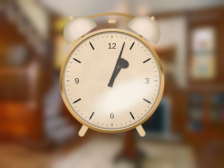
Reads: 1:03
